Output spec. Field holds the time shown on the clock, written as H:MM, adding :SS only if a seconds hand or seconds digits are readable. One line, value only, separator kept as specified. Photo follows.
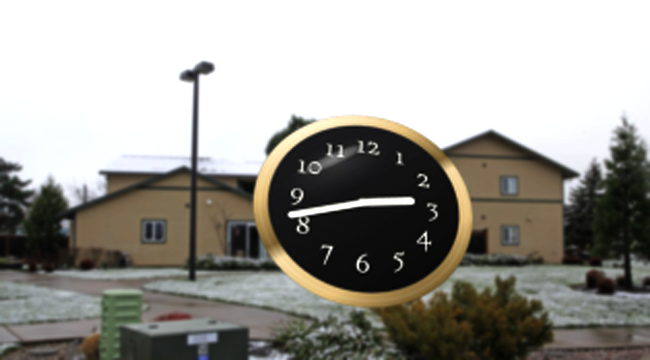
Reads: 2:42
